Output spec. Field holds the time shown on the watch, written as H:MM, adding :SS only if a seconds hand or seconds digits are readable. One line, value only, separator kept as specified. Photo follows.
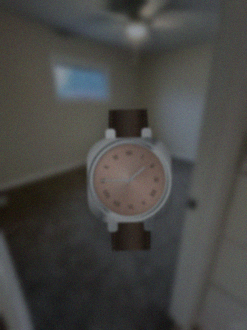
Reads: 1:45
